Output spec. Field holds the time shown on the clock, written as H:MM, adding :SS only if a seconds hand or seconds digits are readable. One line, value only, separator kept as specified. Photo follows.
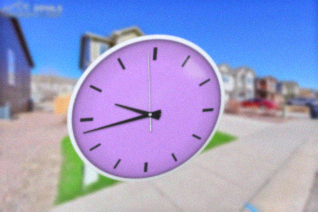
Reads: 9:42:59
